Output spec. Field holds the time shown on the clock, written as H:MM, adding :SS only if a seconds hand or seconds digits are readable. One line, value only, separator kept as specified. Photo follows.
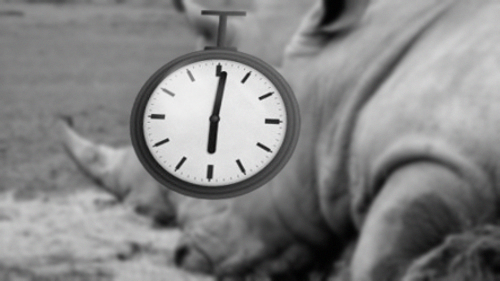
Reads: 6:01
